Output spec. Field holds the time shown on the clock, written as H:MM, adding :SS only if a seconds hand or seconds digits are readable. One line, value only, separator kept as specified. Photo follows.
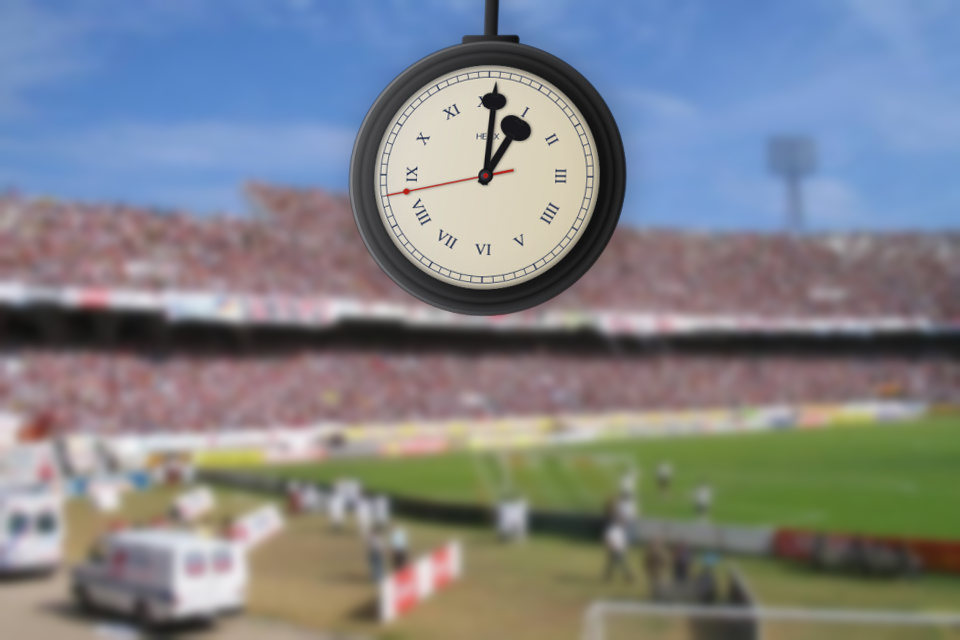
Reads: 1:00:43
